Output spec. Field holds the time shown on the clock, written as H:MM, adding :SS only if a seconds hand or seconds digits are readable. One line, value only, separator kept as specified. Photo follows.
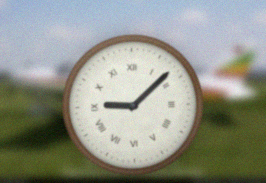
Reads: 9:08
